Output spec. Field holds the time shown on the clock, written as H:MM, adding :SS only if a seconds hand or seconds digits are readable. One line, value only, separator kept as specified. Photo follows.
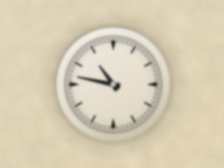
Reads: 10:47
